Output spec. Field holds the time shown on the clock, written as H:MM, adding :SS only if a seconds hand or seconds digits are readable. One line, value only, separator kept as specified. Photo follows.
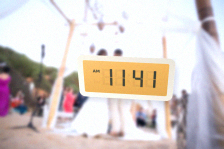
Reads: 11:41
